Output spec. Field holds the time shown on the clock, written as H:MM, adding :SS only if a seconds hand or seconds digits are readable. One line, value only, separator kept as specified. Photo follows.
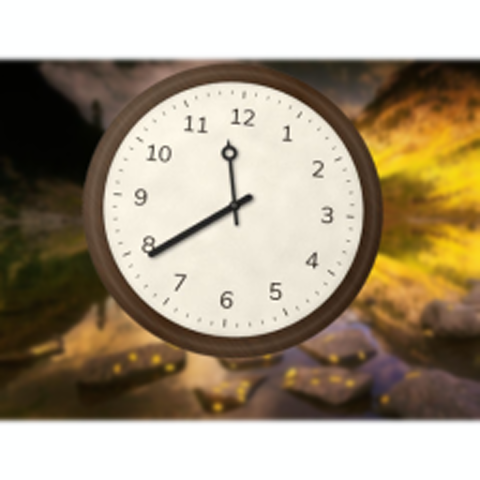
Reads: 11:39
